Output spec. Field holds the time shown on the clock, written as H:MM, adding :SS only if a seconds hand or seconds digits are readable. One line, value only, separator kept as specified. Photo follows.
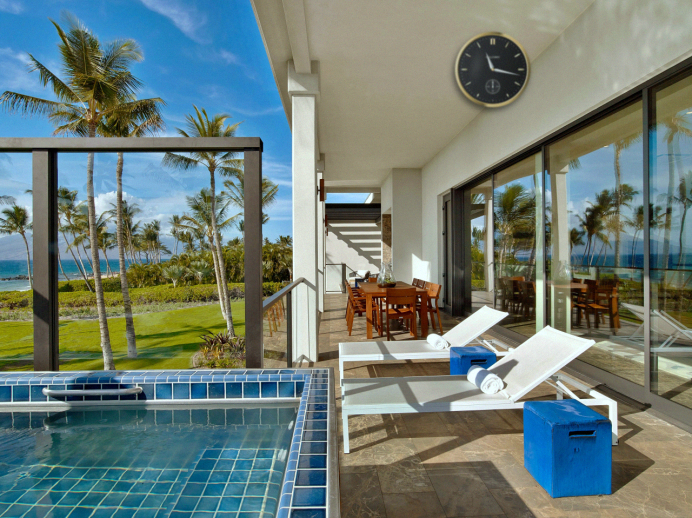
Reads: 11:17
